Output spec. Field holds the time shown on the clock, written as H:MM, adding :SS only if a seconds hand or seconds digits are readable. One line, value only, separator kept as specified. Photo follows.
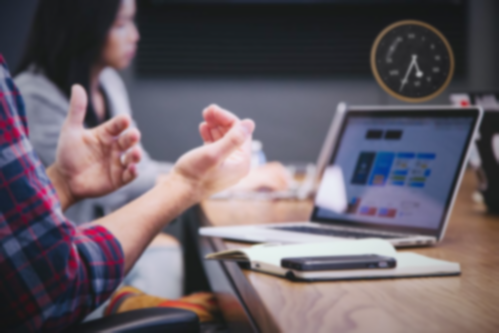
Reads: 5:35
